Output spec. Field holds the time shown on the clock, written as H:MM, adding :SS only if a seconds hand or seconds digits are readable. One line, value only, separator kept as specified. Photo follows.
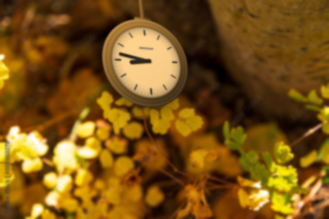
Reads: 8:47
